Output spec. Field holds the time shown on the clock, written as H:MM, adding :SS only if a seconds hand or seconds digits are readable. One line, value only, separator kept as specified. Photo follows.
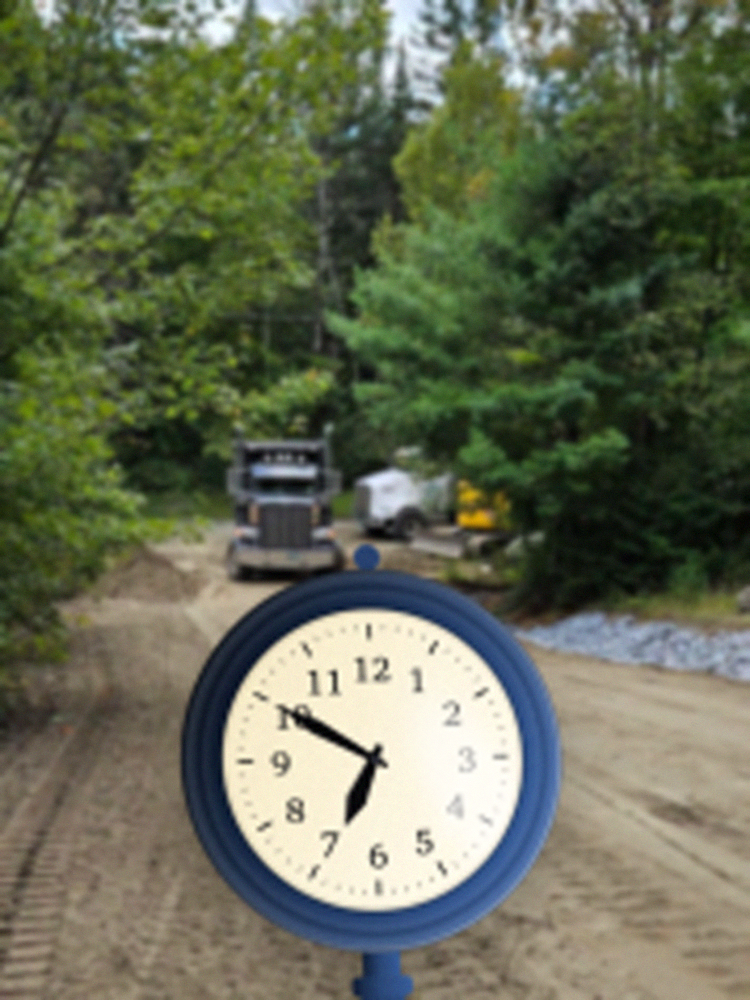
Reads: 6:50
